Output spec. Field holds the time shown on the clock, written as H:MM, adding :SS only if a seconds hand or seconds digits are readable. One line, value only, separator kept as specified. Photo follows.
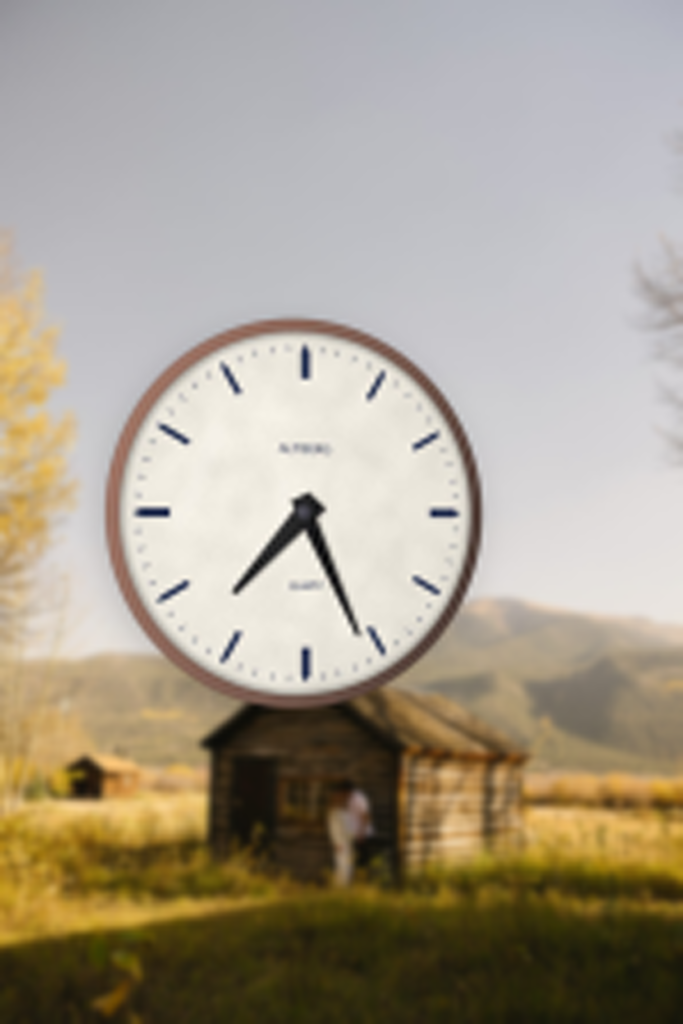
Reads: 7:26
